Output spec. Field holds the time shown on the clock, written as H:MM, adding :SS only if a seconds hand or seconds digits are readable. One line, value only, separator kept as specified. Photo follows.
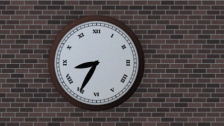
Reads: 8:35
